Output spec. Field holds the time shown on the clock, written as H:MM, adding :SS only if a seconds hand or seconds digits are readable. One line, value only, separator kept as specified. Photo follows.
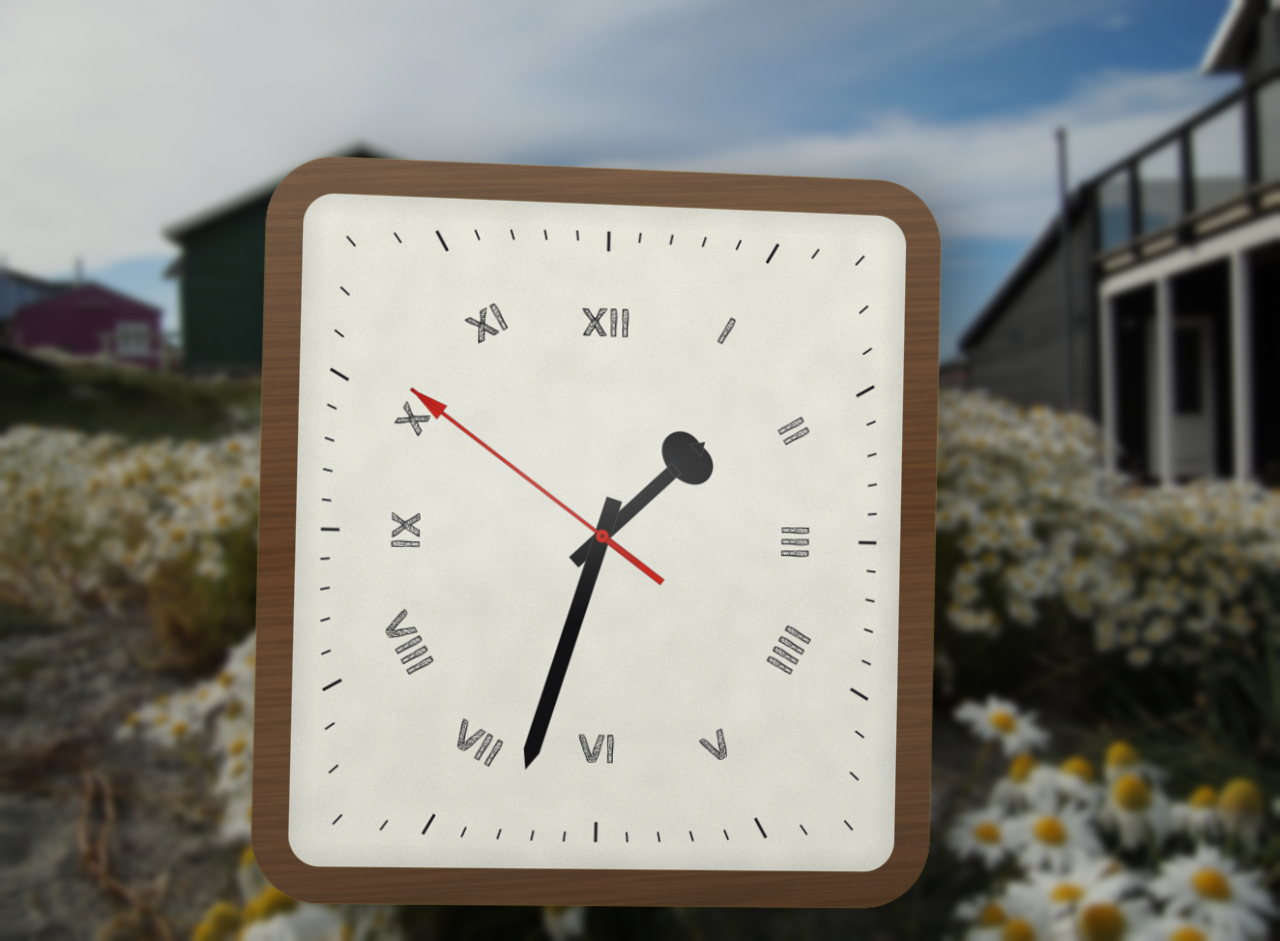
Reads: 1:32:51
